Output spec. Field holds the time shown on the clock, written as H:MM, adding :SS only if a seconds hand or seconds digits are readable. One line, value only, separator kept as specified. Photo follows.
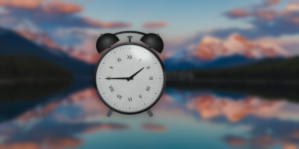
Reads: 1:45
